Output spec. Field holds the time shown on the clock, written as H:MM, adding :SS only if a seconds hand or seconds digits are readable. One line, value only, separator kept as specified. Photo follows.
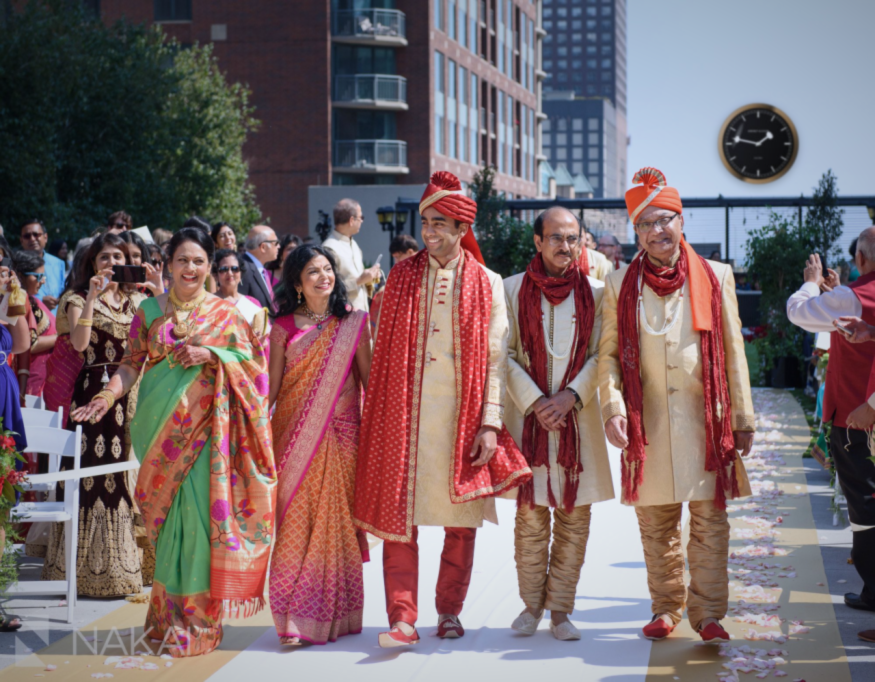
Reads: 1:47
